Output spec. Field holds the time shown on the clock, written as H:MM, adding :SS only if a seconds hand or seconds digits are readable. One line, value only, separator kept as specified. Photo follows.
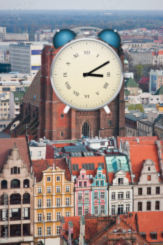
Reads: 3:10
